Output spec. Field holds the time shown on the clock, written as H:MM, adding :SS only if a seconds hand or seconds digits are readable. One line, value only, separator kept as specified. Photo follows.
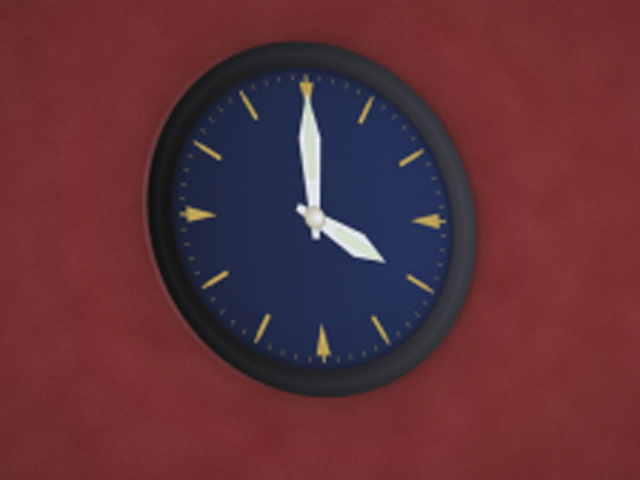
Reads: 4:00
